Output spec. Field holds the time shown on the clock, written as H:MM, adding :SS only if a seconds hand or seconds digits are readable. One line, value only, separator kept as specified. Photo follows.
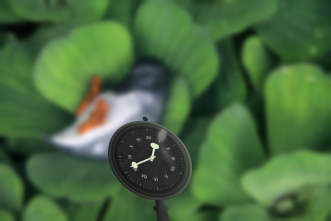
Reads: 12:41
